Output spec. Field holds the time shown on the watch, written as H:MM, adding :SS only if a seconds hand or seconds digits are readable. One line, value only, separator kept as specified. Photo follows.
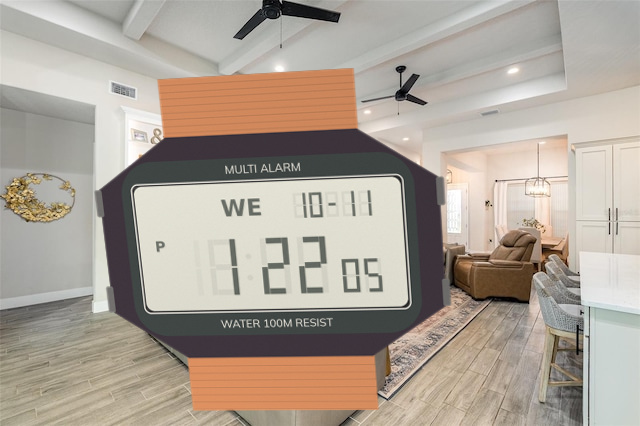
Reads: 1:22:05
